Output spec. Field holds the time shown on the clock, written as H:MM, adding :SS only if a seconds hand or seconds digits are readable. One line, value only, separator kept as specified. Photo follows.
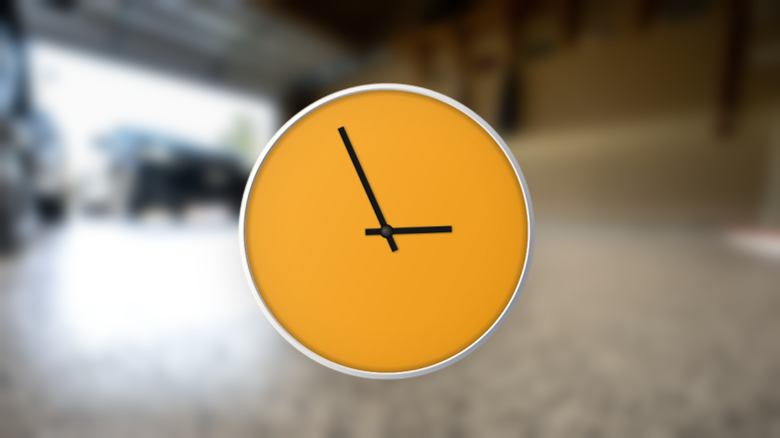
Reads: 2:56
